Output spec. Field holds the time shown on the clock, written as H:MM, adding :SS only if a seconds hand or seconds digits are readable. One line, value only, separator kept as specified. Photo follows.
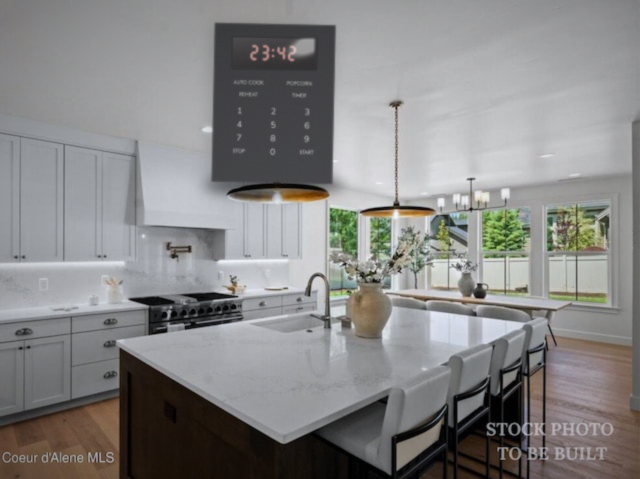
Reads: 23:42
